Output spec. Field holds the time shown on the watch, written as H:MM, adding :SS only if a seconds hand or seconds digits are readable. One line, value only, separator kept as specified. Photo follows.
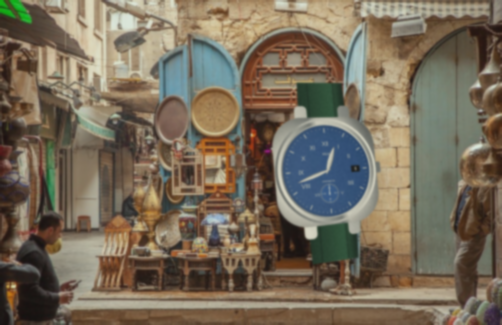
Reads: 12:42
